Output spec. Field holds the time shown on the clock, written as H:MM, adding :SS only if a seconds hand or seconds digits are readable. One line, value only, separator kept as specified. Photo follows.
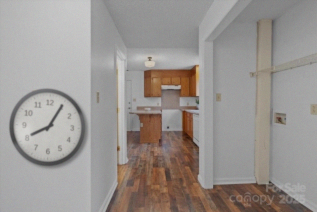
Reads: 8:05
